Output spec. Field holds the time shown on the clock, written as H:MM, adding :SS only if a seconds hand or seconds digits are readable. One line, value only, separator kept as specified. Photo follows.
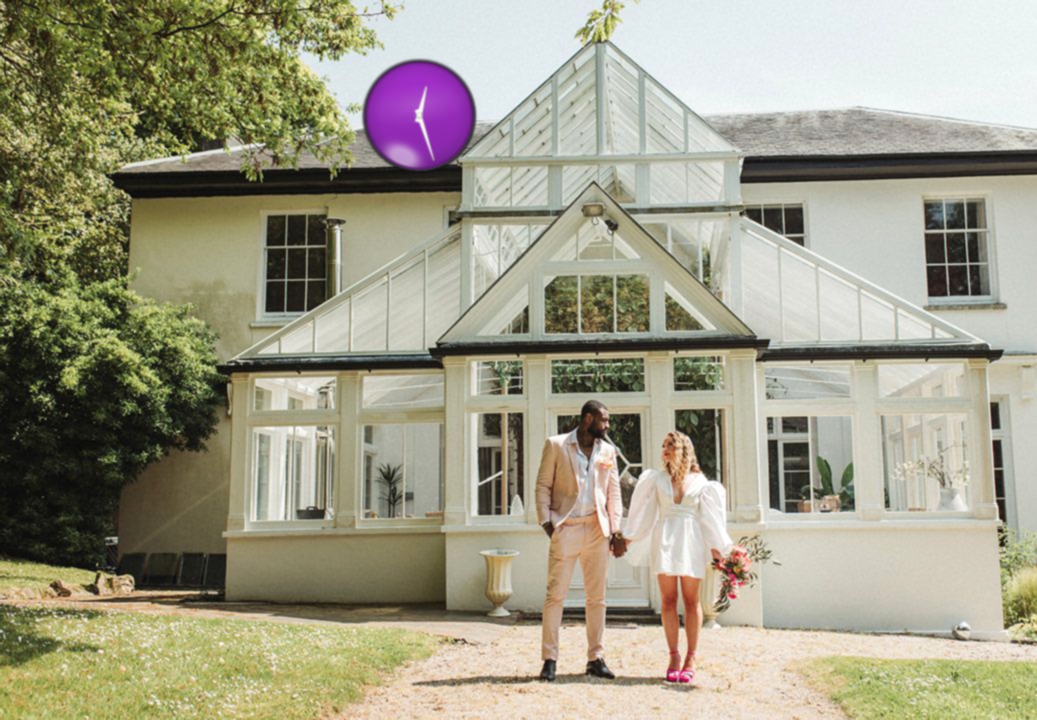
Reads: 12:27
